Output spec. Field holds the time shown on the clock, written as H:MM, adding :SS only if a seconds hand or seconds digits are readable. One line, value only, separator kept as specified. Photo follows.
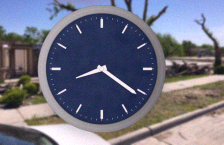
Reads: 8:21
